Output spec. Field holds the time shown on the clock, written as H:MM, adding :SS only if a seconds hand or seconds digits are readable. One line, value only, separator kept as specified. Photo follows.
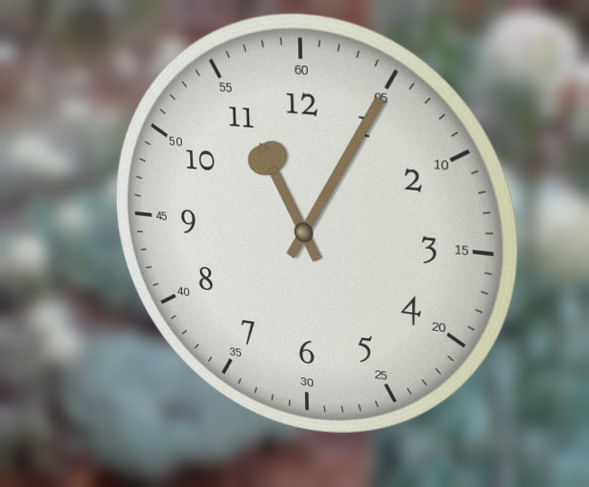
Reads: 11:05
